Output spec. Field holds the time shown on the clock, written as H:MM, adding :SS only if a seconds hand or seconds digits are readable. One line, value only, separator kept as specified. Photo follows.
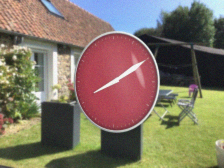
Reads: 8:10
